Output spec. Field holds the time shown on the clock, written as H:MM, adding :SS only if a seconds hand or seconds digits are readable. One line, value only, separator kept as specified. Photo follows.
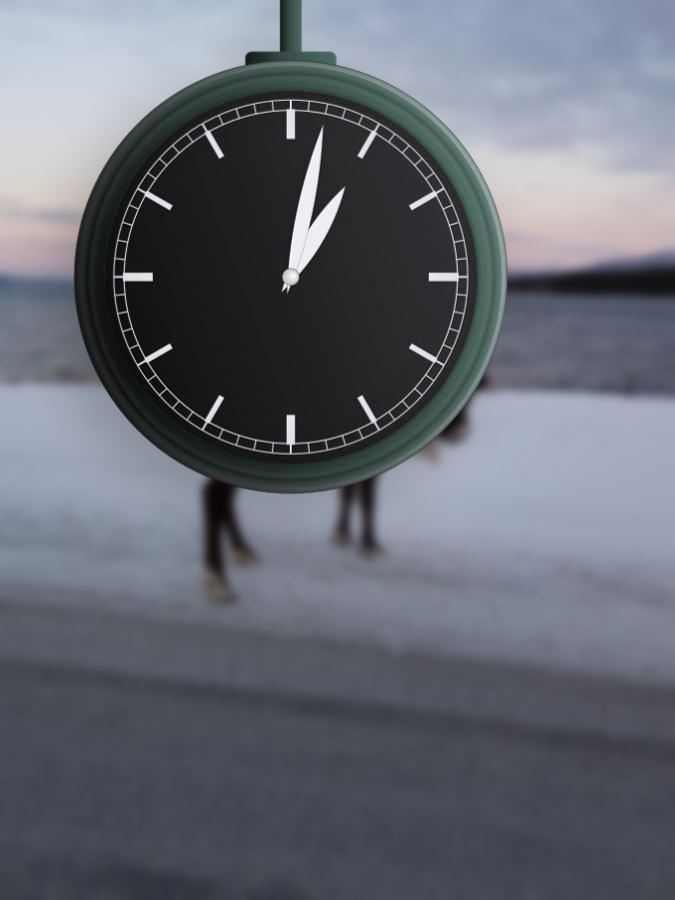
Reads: 1:02
